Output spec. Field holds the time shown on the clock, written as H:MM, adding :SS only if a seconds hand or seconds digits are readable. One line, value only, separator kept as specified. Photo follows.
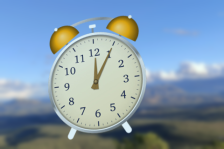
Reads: 12:05
